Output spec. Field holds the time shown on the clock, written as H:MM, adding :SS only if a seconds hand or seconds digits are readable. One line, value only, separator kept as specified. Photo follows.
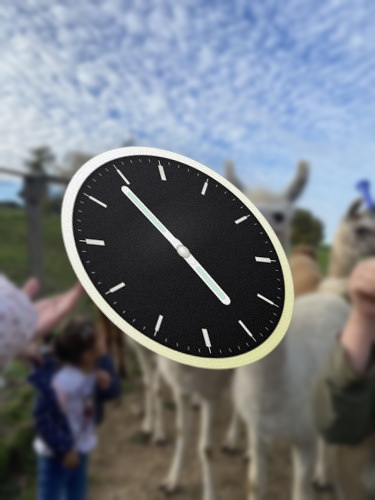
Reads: 4:54
